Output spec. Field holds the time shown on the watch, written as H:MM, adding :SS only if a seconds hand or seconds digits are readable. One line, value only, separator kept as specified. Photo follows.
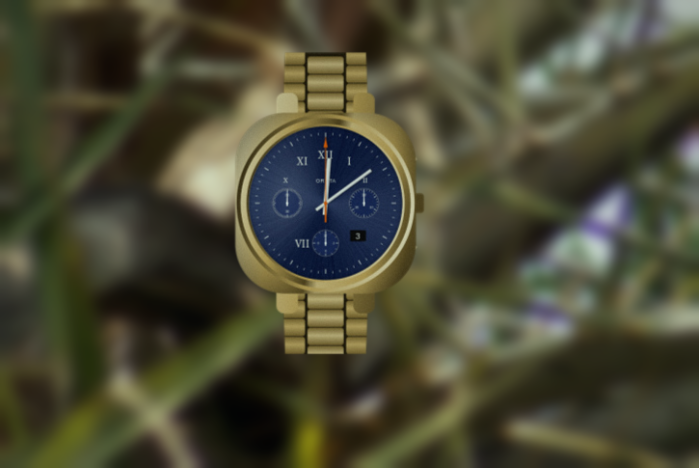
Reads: 12:09
